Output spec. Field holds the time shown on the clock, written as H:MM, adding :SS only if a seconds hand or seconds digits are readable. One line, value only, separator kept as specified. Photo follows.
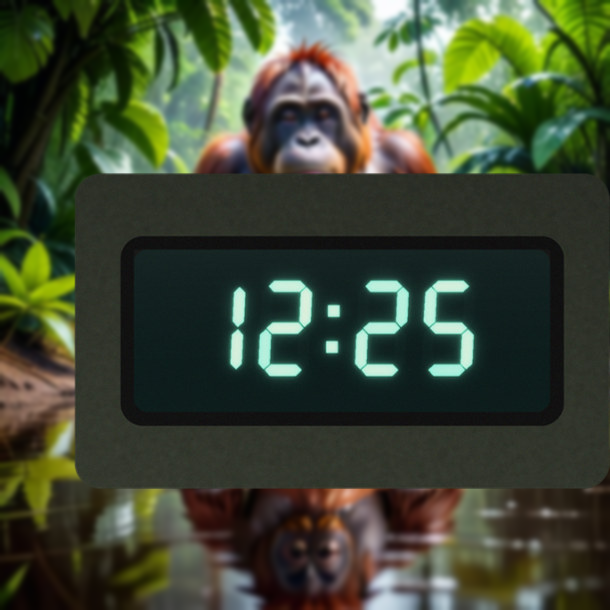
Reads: 12:25
